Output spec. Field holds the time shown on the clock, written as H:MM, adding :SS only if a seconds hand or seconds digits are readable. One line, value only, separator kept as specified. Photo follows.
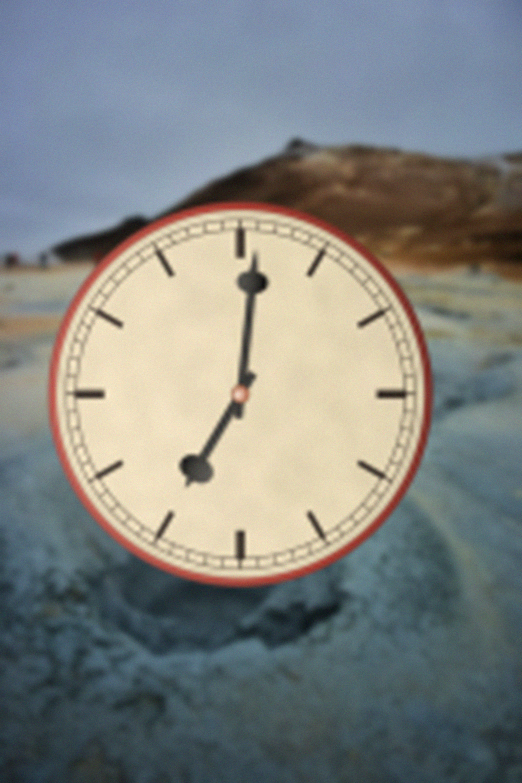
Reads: 7:01
